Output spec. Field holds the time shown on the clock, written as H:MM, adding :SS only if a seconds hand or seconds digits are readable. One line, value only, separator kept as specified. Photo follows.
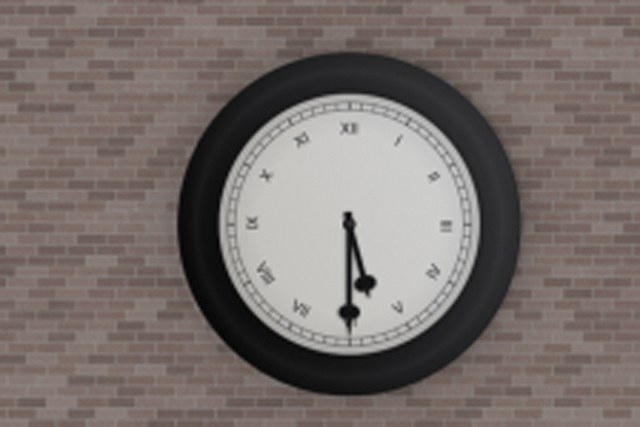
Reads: 5:30
